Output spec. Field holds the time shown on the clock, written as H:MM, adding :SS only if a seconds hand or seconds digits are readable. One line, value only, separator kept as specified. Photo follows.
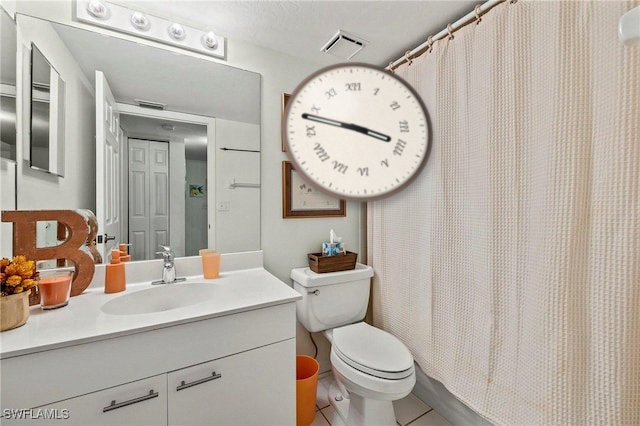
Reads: 3:48
